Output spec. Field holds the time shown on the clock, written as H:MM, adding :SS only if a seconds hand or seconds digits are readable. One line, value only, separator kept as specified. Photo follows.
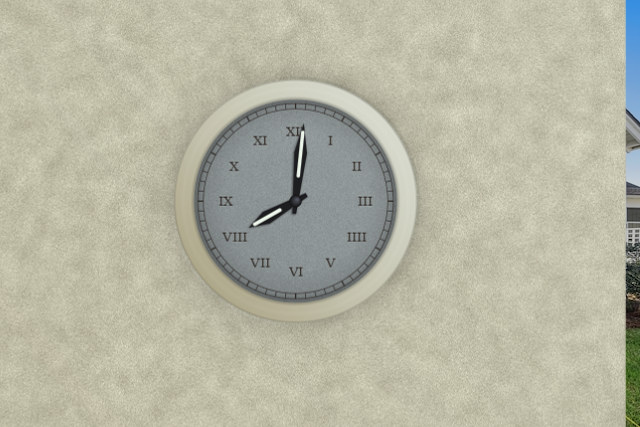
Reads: 8:01
